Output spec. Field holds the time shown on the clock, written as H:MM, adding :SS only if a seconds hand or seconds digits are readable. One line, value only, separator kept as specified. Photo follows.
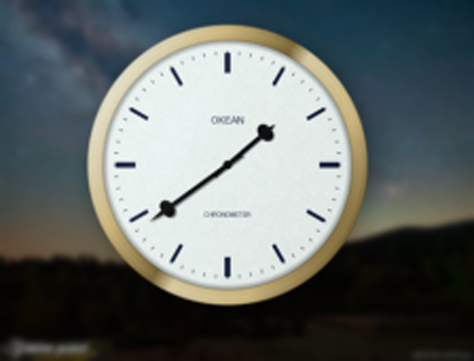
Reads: 1:39
